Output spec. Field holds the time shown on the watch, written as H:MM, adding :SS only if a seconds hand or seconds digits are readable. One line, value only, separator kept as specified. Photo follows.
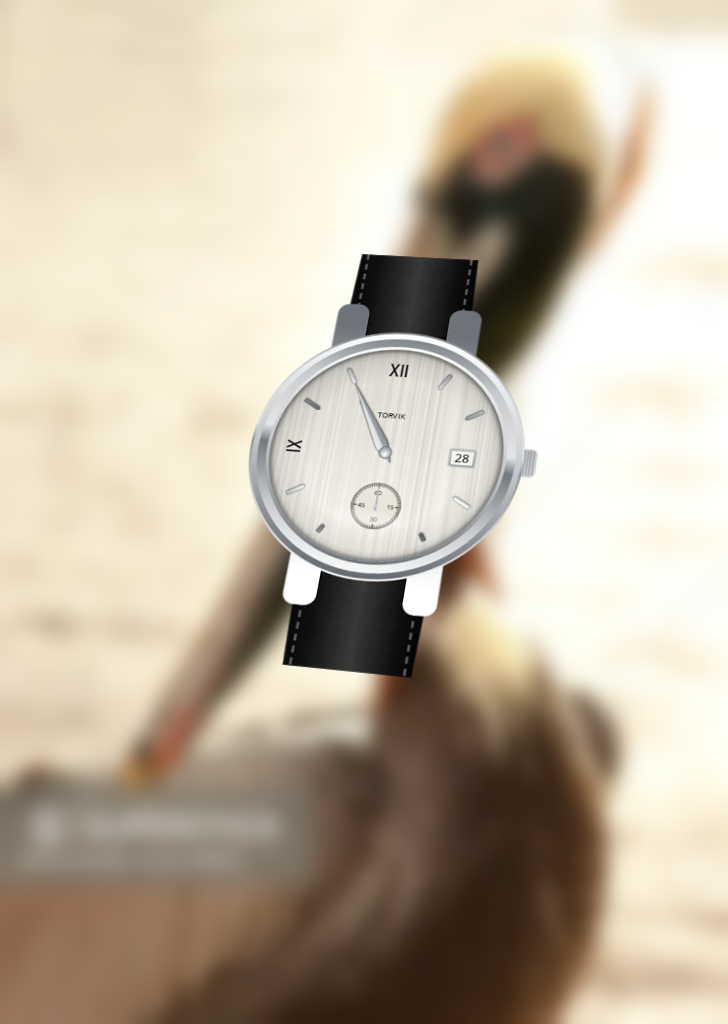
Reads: 10:55
